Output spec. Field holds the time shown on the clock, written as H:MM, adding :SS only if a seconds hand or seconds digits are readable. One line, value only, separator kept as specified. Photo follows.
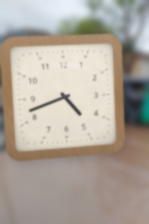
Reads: 4:42
